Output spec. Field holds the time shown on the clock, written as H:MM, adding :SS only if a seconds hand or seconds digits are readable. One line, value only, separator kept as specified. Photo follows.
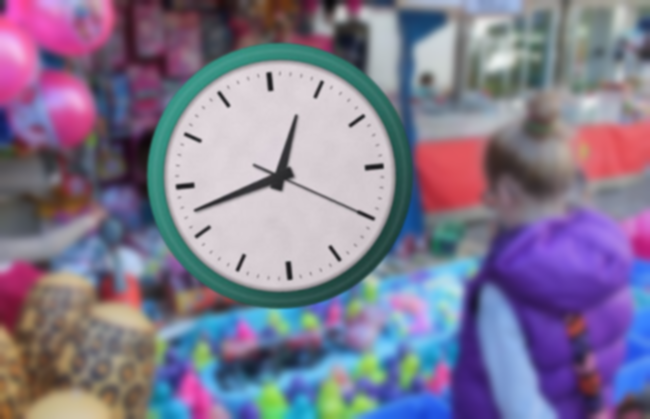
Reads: 12:42:20
